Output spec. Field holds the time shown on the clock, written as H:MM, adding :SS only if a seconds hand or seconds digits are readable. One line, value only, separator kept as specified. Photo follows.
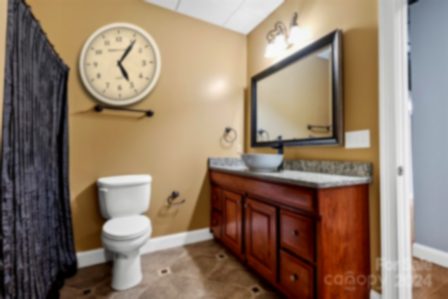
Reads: 5:06
